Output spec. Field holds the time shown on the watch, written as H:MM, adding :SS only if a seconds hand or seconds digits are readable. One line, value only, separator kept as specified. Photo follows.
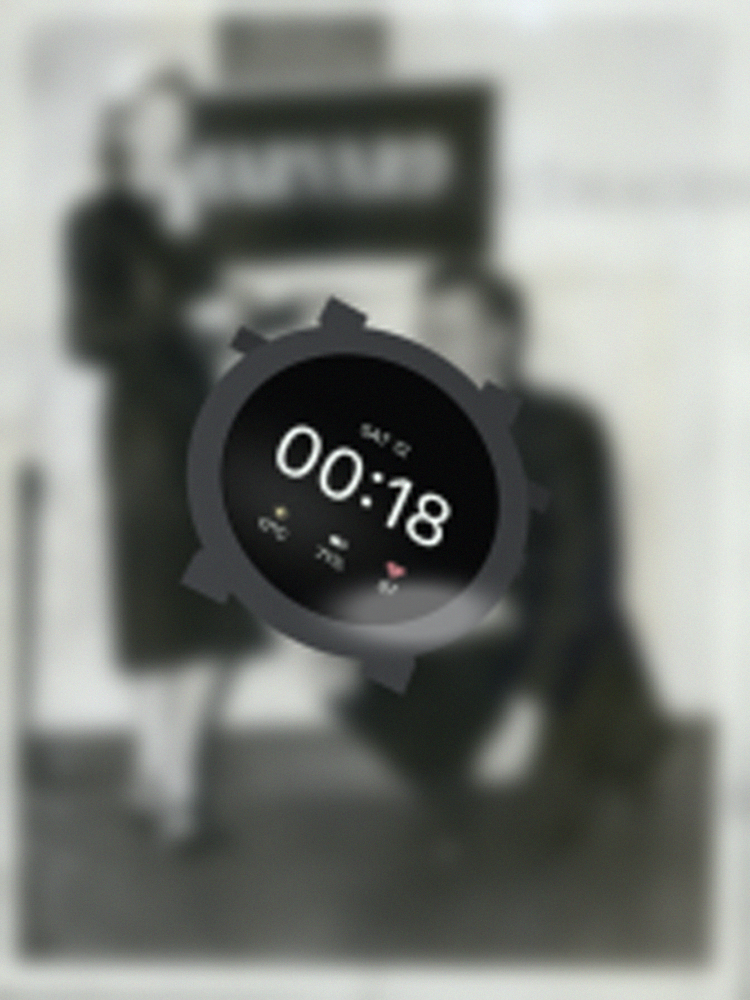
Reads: 0:18
